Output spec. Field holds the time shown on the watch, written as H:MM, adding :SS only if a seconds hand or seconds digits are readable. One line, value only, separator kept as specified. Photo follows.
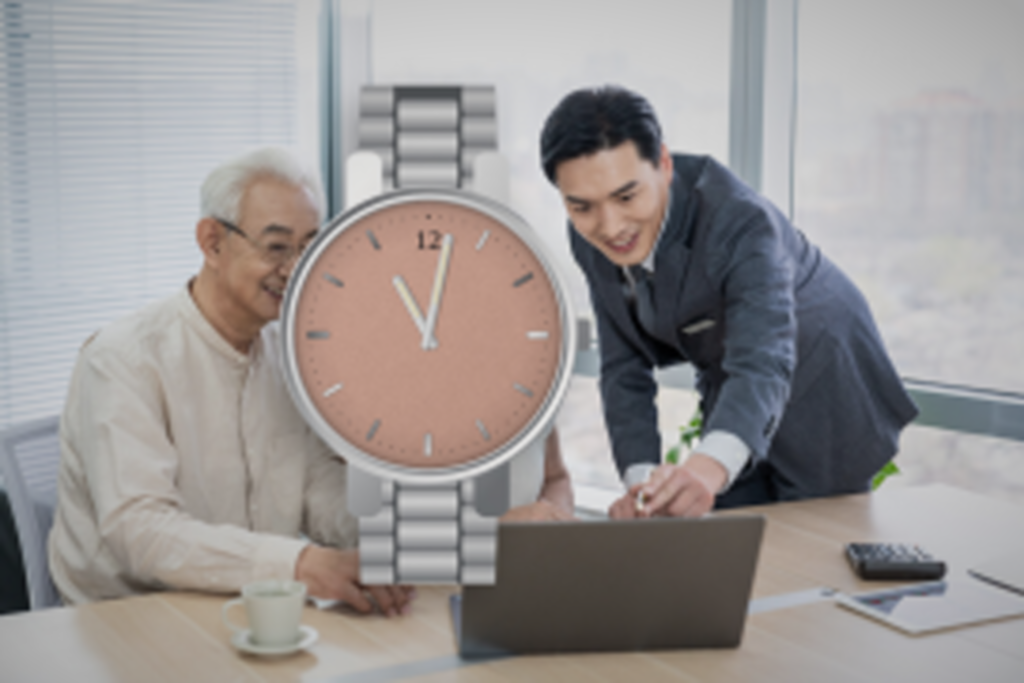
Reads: 11:02
